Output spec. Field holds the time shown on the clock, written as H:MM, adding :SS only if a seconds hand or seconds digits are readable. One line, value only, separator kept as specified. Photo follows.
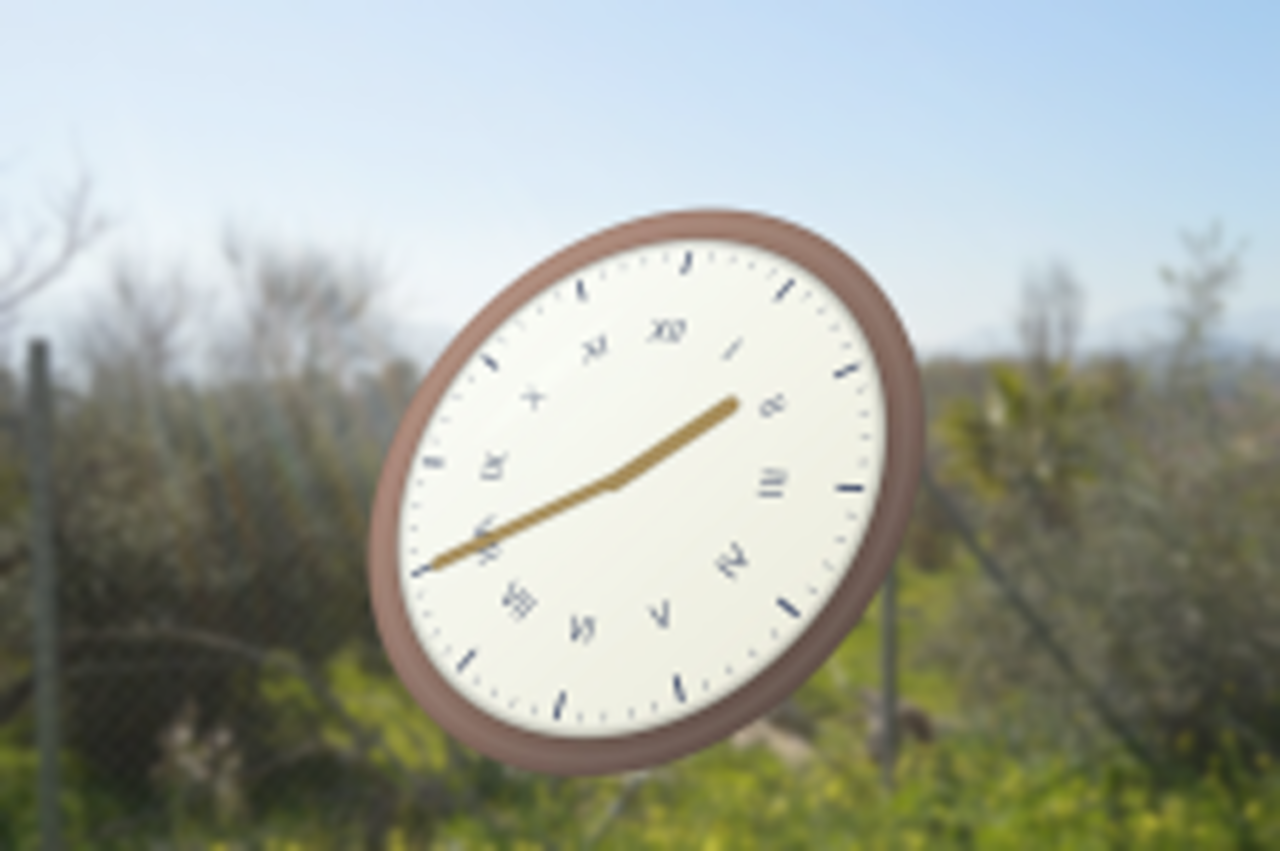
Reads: 1:40
